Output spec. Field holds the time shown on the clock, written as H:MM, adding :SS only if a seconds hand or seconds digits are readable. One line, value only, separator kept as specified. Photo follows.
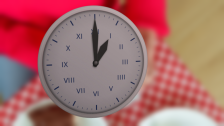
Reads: 1:00
